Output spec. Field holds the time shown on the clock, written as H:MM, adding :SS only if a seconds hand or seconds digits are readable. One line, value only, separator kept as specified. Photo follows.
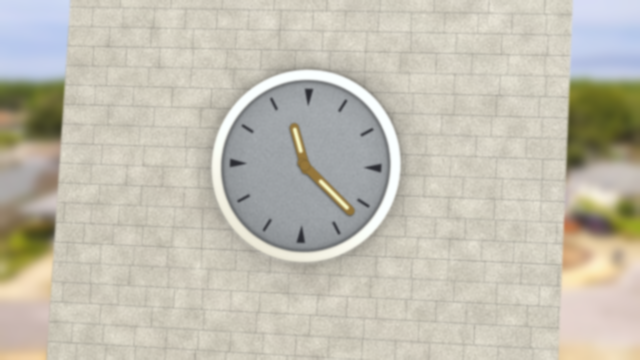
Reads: 11:22
